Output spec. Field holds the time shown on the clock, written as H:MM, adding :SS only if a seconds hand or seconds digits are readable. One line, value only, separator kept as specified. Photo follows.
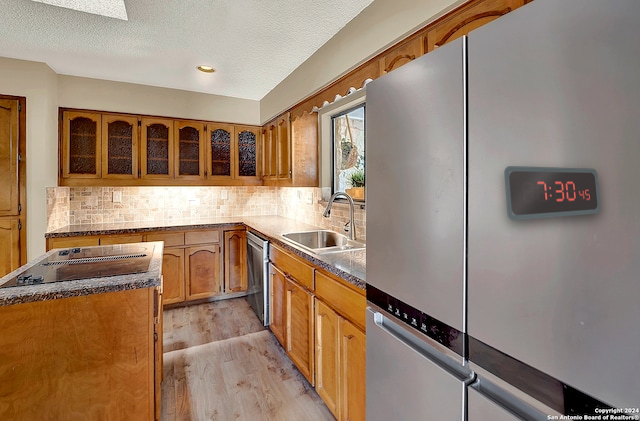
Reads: 7:30:45
